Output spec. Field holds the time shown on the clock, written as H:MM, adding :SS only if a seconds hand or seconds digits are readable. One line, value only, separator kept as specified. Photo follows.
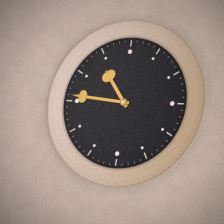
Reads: 10:46
